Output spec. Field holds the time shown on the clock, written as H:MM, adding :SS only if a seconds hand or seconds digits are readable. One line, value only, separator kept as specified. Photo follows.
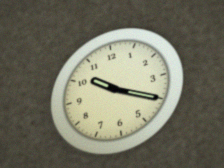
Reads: 10:20
